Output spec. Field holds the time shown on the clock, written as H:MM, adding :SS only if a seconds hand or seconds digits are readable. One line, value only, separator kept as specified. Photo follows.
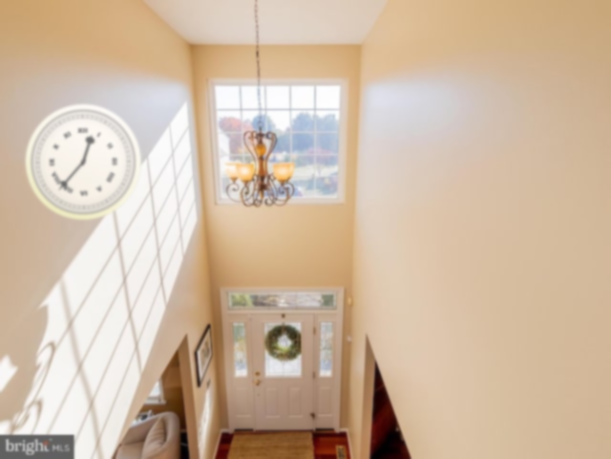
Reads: 12:37
